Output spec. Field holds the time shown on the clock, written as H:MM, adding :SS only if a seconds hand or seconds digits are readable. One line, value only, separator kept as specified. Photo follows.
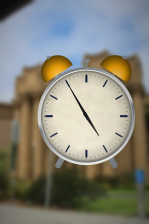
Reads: 4:55
